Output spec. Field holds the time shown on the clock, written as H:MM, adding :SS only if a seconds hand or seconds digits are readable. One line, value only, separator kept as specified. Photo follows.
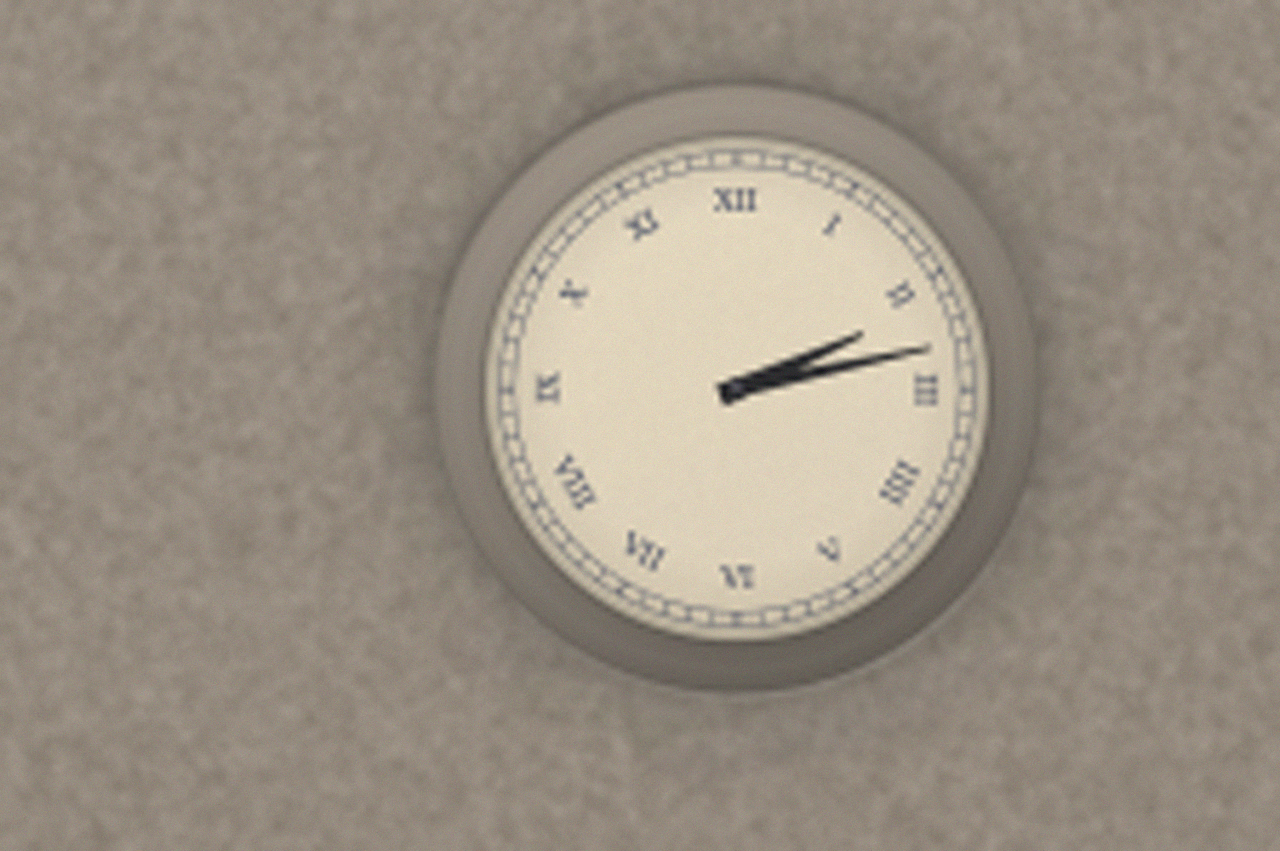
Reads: 2:13
